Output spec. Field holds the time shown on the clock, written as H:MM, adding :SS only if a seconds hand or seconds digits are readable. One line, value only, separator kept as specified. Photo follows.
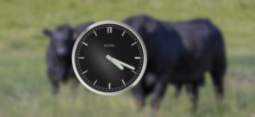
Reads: 4:19
